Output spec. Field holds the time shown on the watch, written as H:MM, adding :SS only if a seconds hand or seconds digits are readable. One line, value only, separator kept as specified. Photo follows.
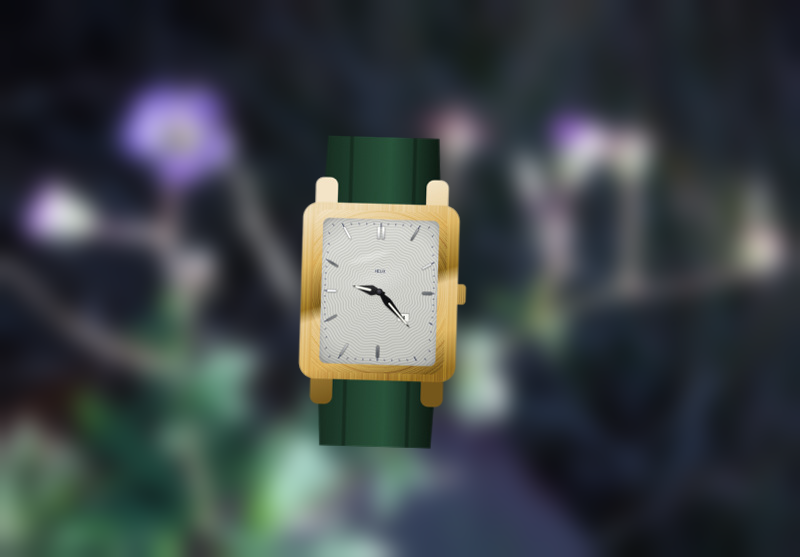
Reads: 9:23
